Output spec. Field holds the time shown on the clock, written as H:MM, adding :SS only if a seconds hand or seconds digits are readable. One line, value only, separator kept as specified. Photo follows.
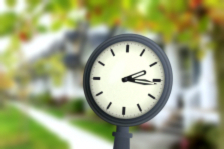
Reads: 2:16
